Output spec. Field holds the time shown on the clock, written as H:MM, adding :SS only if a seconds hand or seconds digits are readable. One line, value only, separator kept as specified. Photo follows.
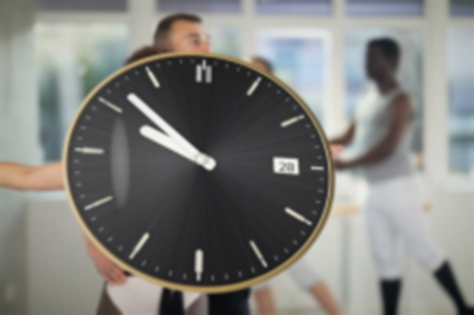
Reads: 9:52
